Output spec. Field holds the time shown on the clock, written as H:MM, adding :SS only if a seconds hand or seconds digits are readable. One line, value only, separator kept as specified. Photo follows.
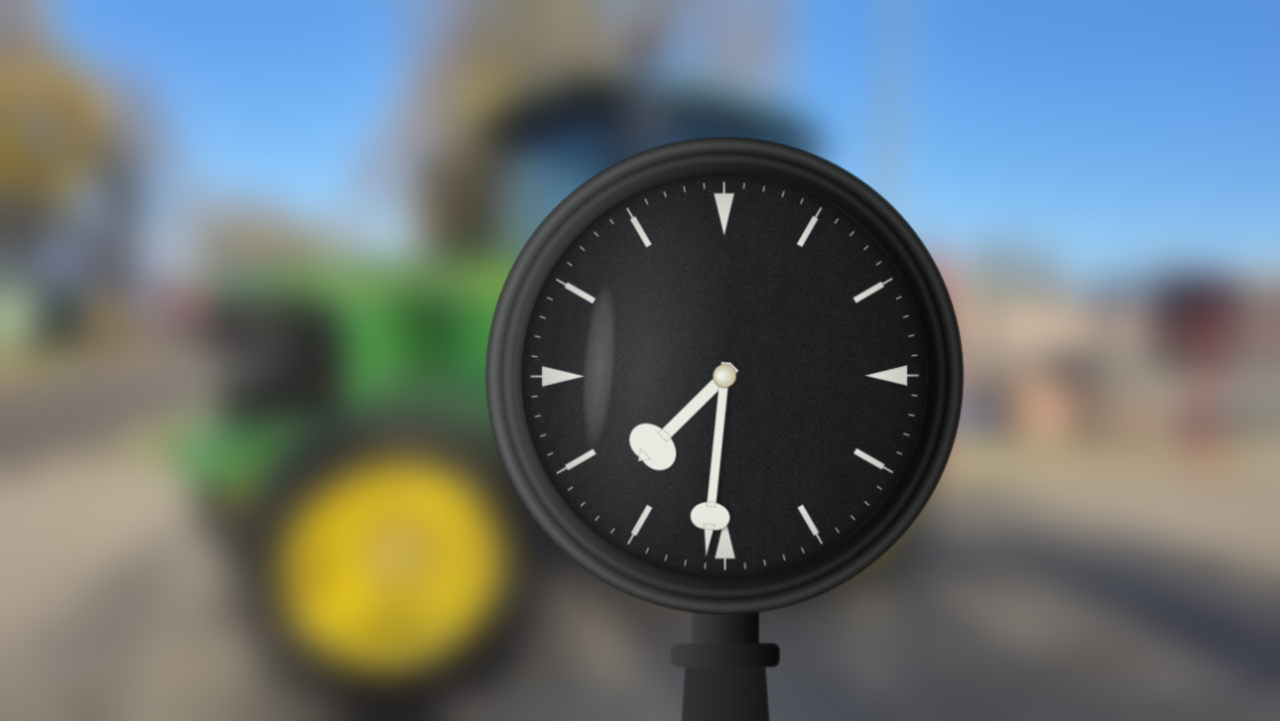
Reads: 7:31
